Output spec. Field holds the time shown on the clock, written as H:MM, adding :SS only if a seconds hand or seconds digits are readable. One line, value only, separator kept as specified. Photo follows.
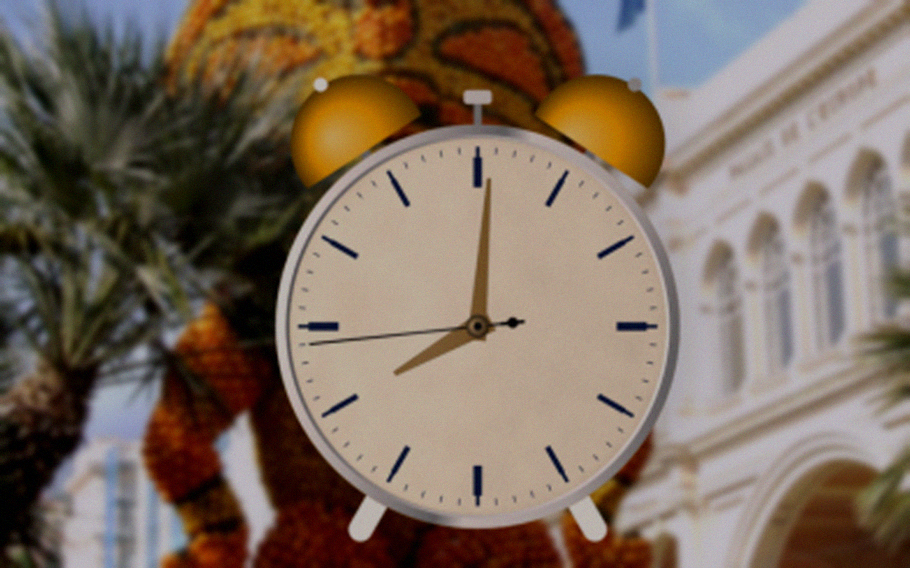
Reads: 8:00:44
